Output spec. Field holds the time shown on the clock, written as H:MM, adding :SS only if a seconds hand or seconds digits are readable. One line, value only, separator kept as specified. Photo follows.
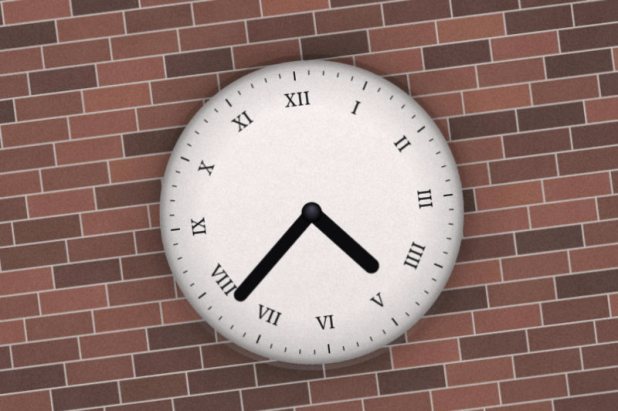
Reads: 4:38
